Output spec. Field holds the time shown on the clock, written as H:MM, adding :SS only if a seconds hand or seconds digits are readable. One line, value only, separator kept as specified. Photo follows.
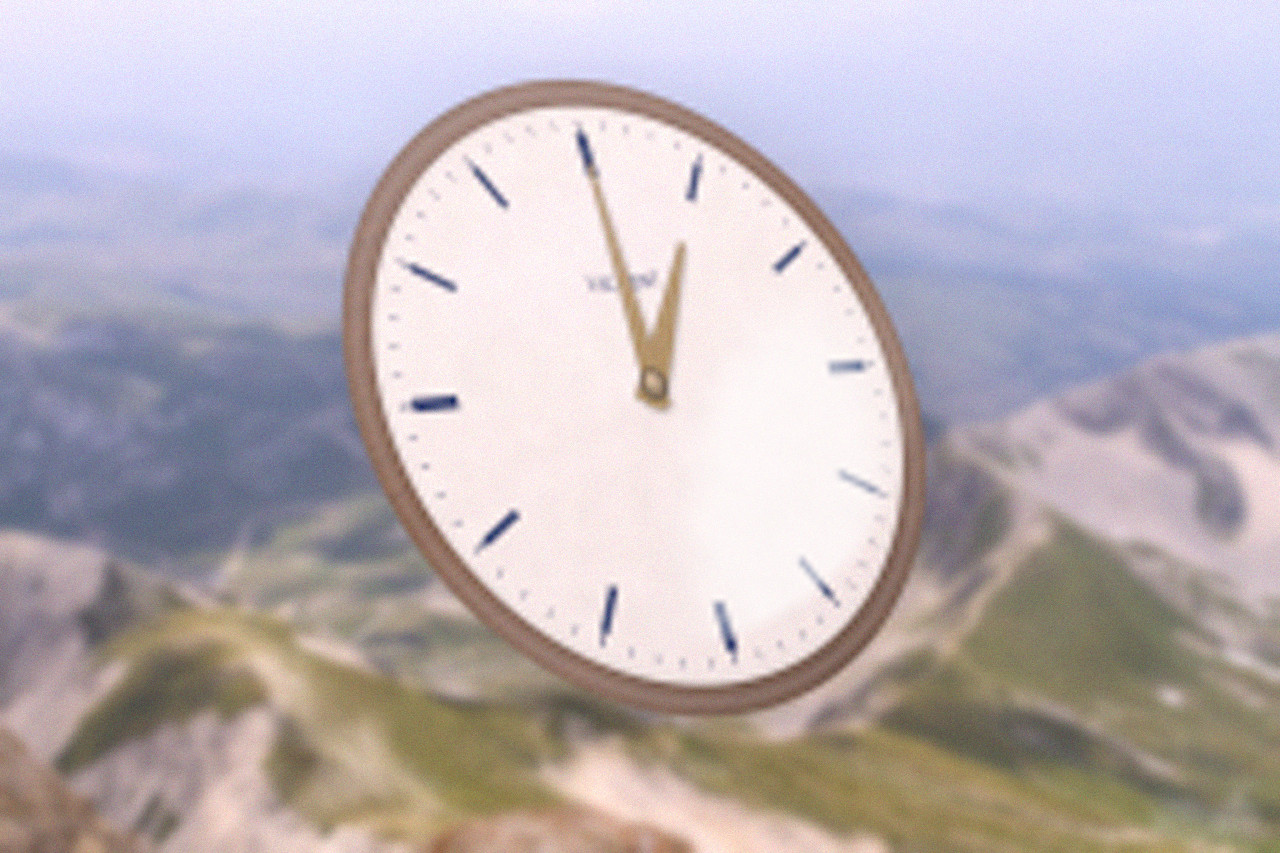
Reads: 1:00
